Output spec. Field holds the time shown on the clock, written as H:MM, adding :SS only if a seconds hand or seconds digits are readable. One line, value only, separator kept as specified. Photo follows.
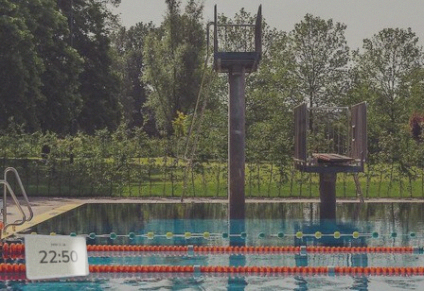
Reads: 22:50
